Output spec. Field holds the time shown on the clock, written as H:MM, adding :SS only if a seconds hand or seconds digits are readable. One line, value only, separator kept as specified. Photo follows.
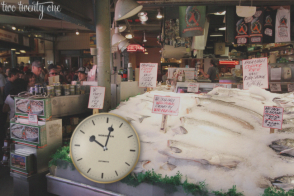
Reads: 10:02
